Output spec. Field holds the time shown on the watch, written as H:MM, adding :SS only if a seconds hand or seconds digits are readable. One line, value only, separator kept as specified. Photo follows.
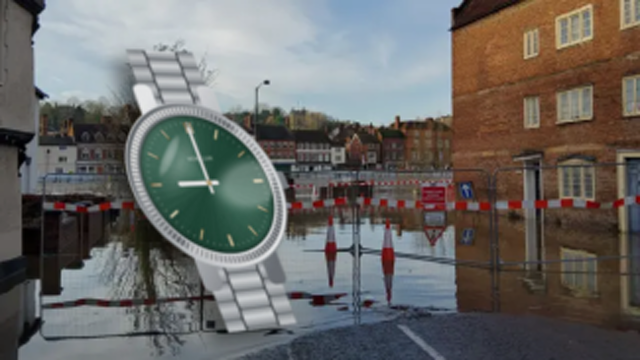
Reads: 9:00
